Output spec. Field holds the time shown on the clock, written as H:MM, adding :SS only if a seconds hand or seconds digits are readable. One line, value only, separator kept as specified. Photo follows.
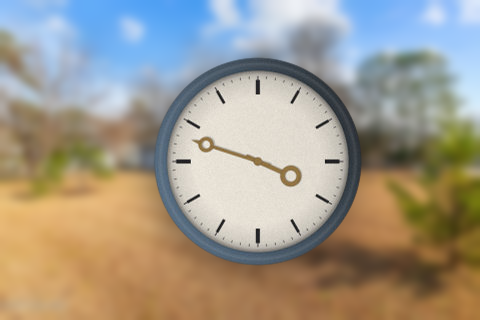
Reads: 3:48
